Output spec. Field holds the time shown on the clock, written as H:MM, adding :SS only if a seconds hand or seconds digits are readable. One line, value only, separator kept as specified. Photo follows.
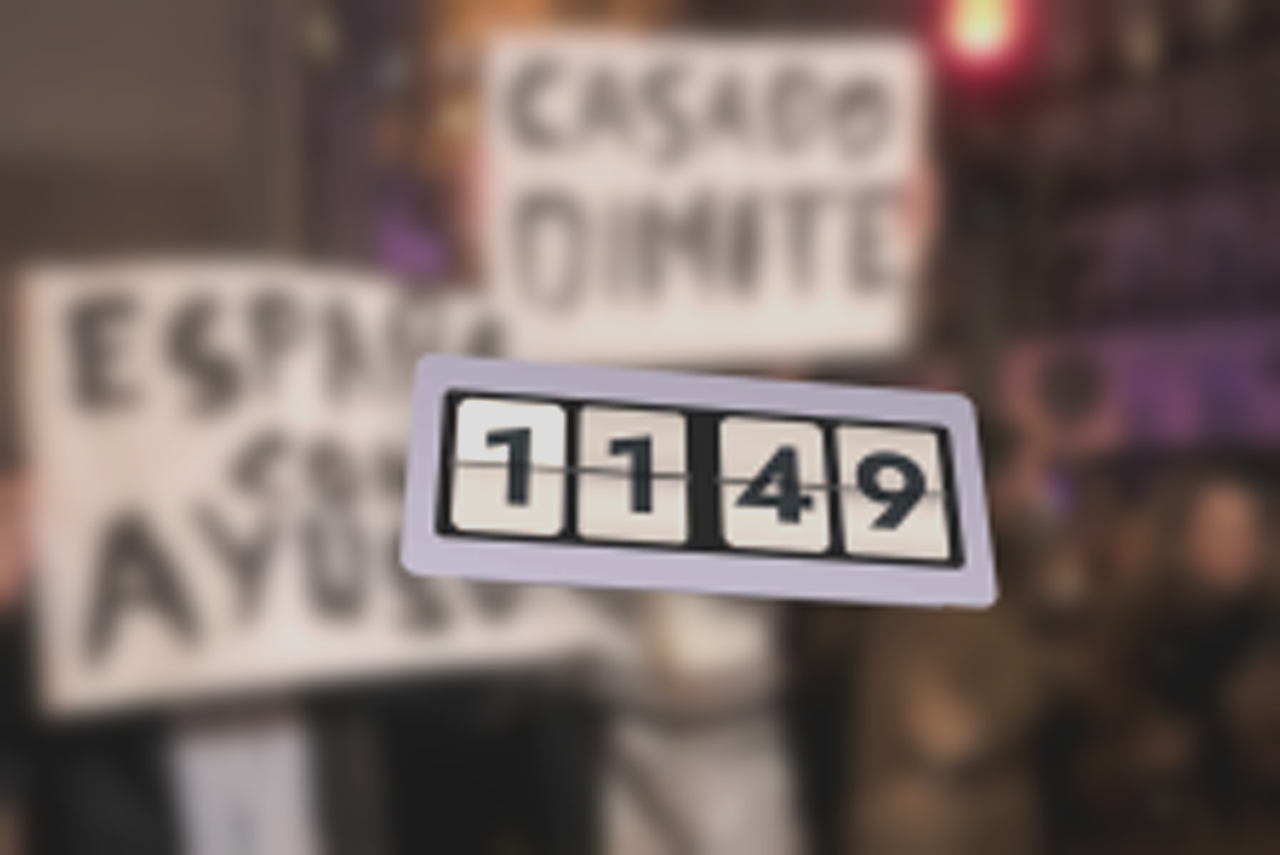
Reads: 11:49
